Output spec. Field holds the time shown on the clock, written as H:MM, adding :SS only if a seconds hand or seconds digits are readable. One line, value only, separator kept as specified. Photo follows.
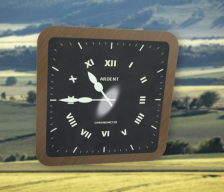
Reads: 10:45
